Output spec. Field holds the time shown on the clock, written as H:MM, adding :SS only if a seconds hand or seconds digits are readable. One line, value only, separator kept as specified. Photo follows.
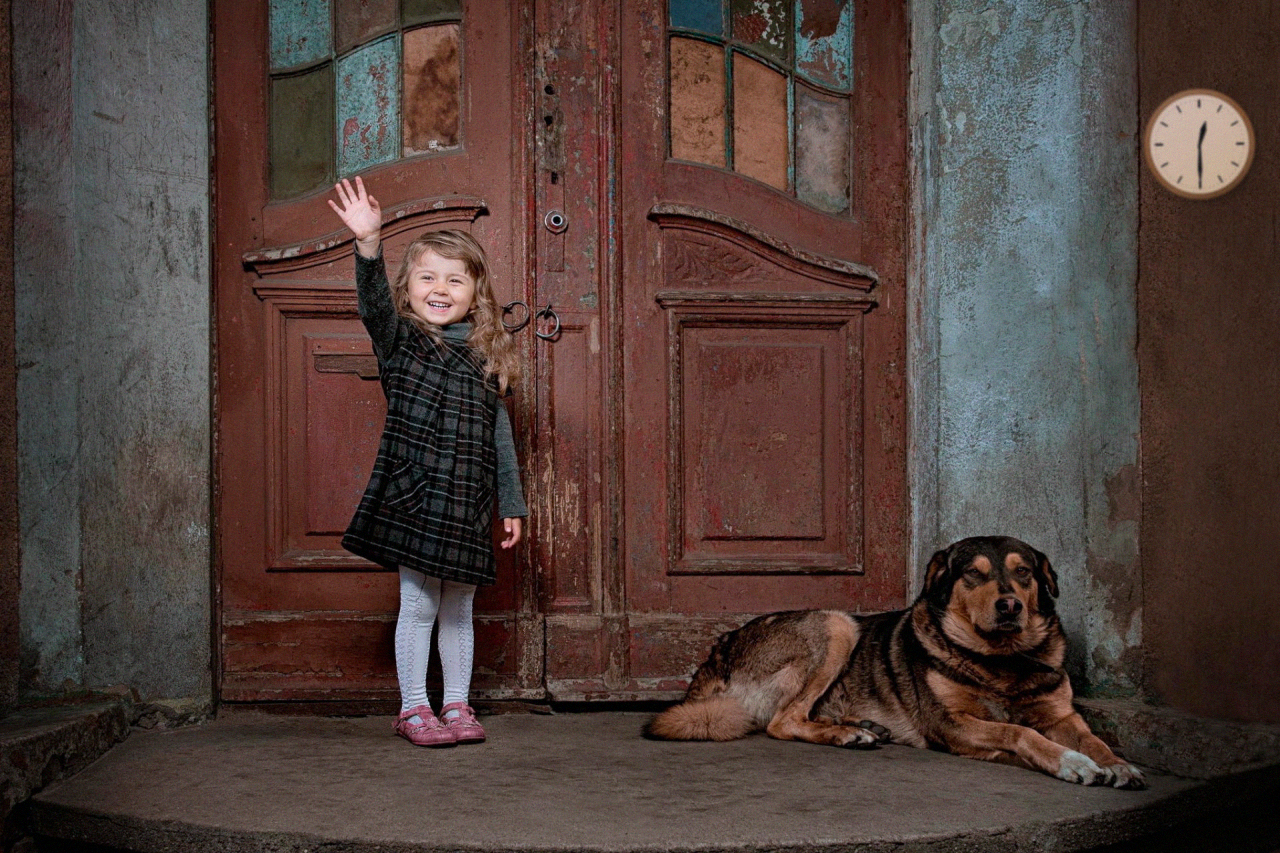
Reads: 12:30
